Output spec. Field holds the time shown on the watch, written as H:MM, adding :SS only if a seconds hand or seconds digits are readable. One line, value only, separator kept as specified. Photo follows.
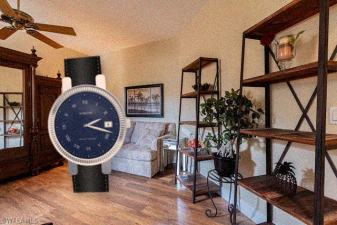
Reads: 2:18
